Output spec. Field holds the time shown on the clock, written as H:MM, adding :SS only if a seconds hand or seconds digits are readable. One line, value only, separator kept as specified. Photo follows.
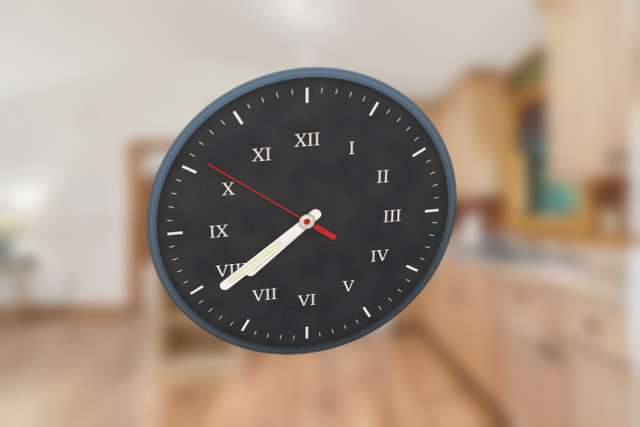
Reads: 7:38:51
